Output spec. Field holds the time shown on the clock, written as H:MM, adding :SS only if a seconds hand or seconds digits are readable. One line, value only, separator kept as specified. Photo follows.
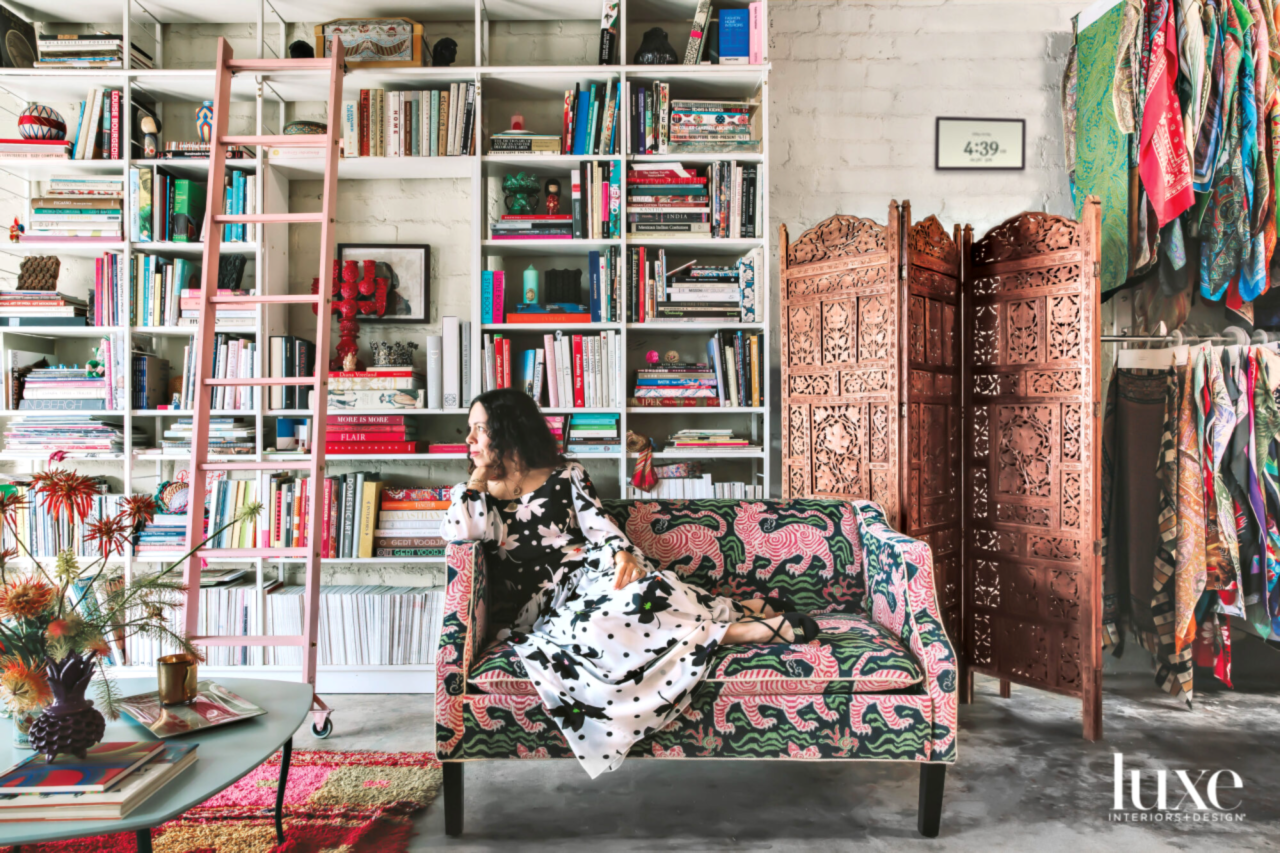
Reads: 4:39
